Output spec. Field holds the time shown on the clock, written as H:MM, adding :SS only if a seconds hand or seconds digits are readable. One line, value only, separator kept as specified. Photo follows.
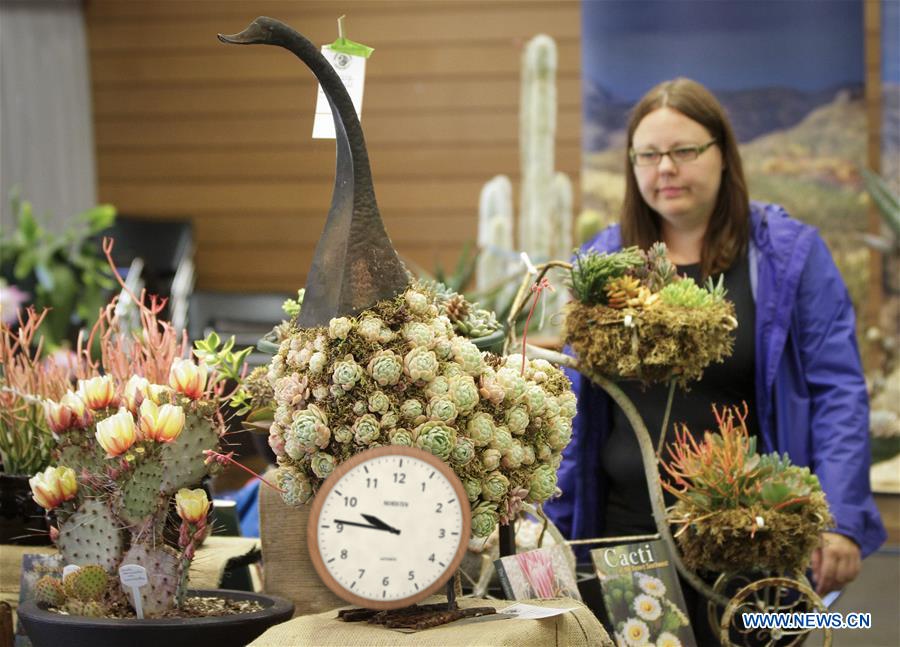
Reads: 9:46
